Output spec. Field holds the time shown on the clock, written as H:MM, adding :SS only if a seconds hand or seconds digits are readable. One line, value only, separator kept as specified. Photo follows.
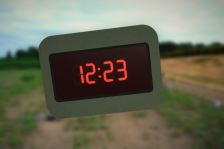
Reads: 12:23
